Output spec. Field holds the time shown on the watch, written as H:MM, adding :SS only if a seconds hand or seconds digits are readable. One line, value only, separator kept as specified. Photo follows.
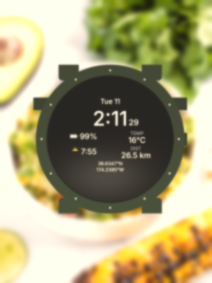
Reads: 2:11
